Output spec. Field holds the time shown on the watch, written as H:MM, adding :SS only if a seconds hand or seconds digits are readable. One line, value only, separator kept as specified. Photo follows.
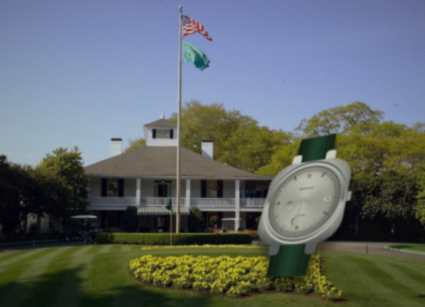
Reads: 8:32
